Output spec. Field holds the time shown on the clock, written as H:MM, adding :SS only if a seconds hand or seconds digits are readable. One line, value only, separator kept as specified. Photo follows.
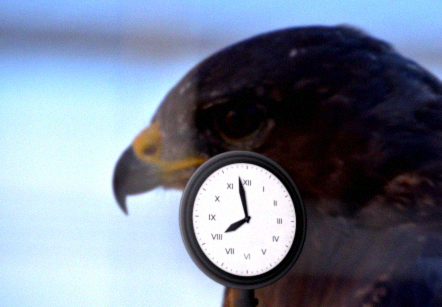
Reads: 7:58
